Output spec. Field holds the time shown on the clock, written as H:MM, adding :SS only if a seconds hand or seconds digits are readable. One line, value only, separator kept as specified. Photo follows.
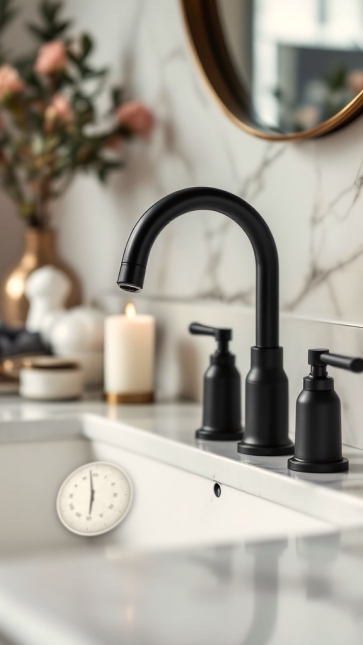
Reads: 5:58
